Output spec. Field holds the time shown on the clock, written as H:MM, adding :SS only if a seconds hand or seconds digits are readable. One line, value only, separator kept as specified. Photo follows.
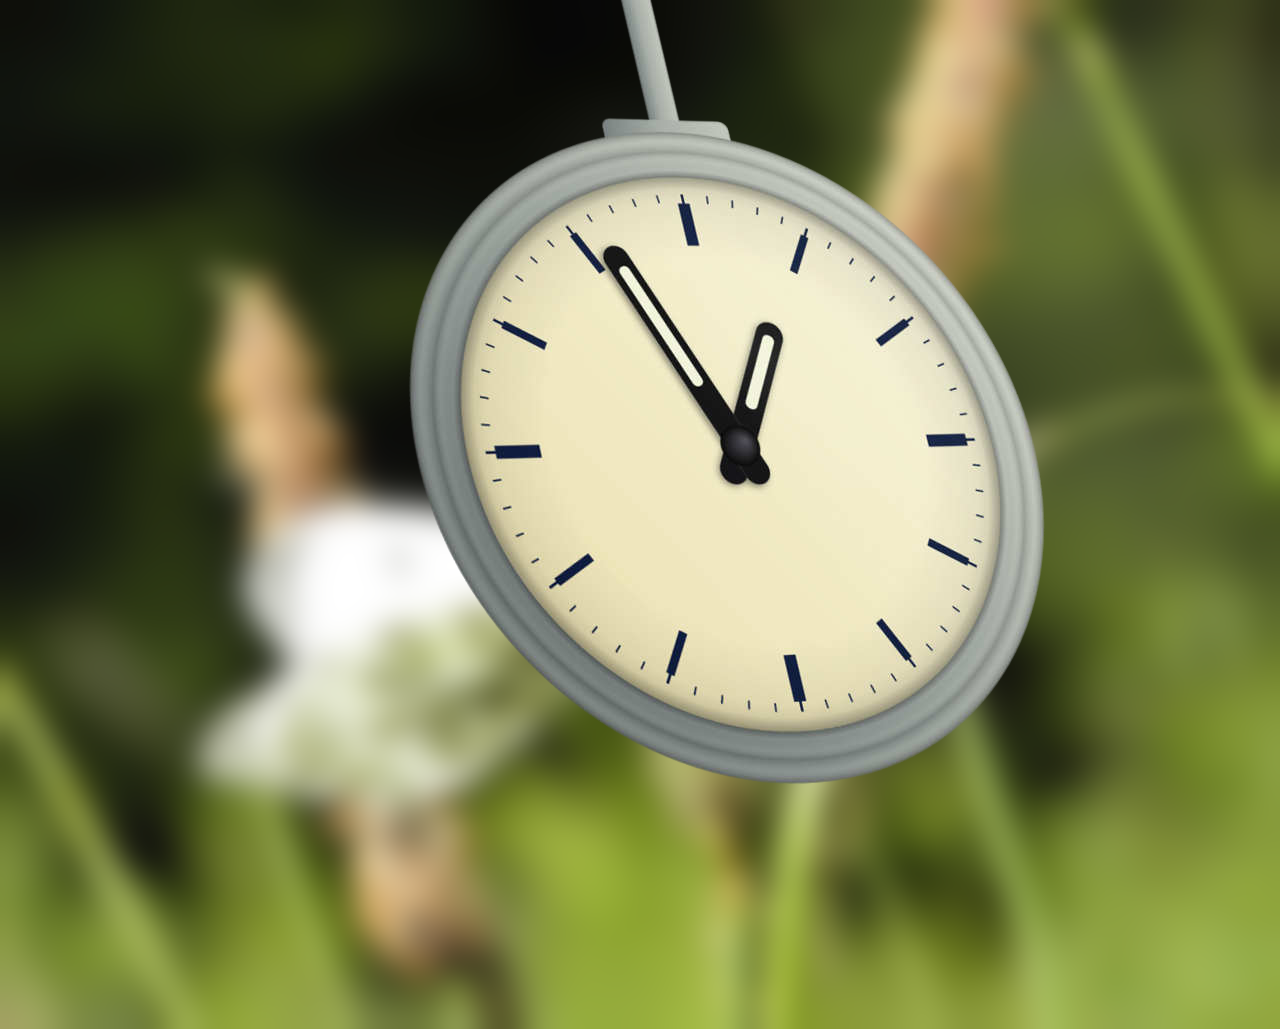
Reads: 12:56
